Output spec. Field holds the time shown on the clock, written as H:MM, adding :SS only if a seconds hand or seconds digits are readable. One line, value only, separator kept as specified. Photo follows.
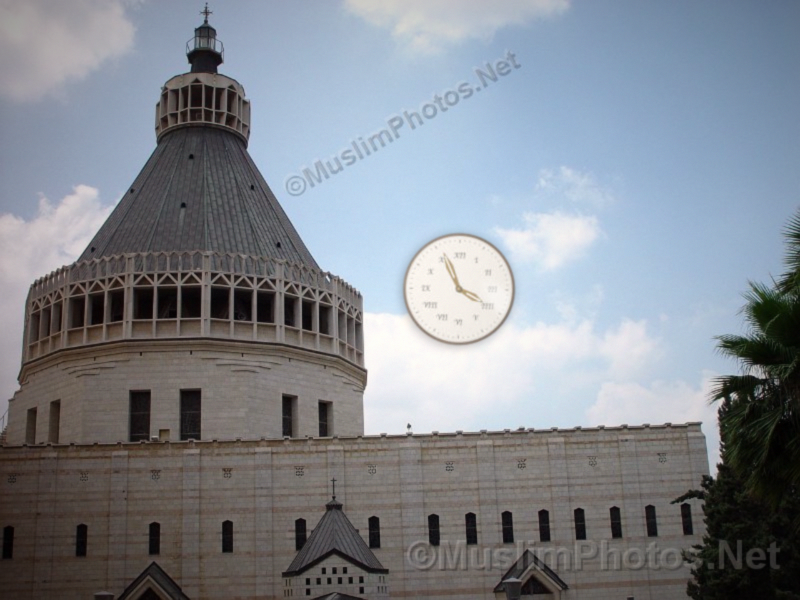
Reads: 3:56
